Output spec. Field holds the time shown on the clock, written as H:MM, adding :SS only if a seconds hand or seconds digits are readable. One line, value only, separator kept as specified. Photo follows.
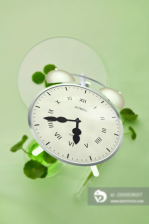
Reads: 5:42
